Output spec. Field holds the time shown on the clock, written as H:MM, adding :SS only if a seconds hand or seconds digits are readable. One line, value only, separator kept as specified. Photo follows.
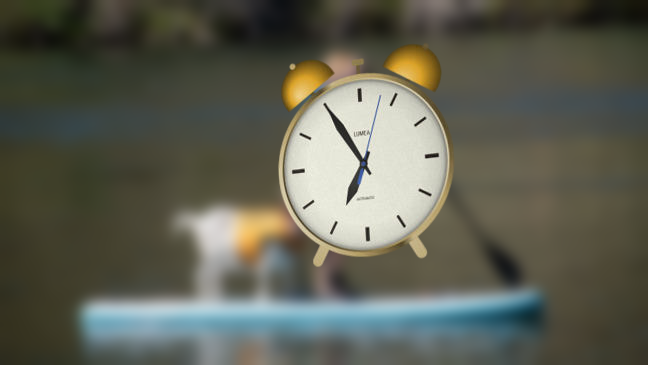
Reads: 6:55:03
